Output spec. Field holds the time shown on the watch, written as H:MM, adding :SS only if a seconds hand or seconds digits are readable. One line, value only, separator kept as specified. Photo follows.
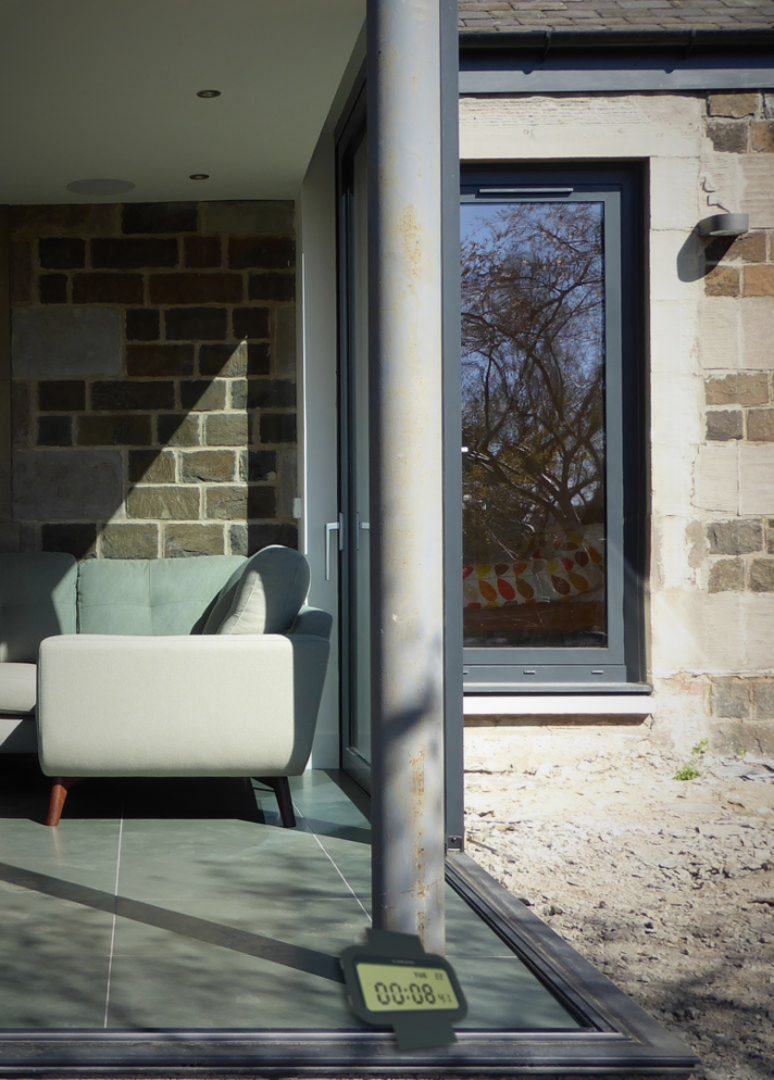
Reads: 0:08
